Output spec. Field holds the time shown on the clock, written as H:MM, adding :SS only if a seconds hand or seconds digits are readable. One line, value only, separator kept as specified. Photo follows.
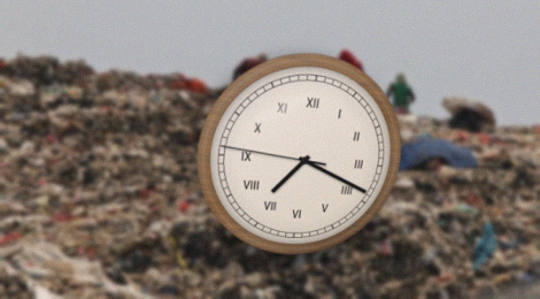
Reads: 7:18:46
